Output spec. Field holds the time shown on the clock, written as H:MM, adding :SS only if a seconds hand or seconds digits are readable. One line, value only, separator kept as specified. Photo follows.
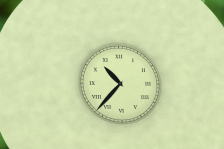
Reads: 10:37
